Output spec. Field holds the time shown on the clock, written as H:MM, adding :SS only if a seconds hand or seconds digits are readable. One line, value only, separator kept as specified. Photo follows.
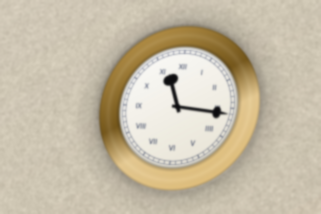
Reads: 11:16
